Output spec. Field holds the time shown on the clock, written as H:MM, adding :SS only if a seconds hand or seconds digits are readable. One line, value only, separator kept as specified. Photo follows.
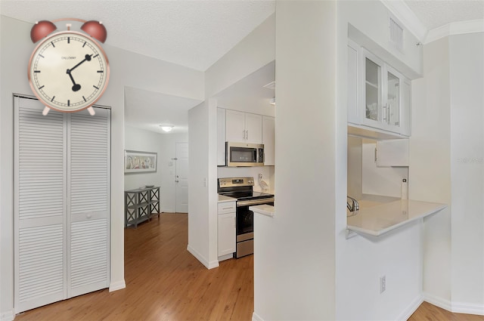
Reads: 5:09
